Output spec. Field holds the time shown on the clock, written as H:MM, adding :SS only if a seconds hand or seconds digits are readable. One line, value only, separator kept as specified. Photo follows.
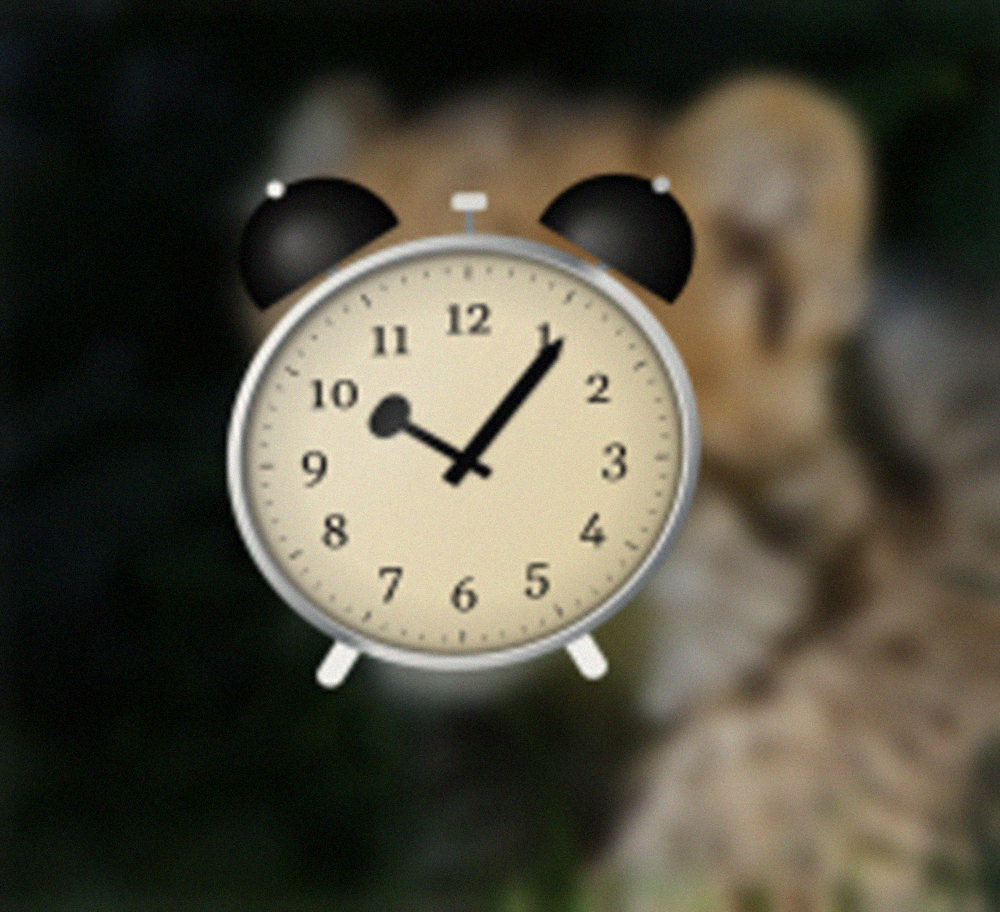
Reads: 10:06
